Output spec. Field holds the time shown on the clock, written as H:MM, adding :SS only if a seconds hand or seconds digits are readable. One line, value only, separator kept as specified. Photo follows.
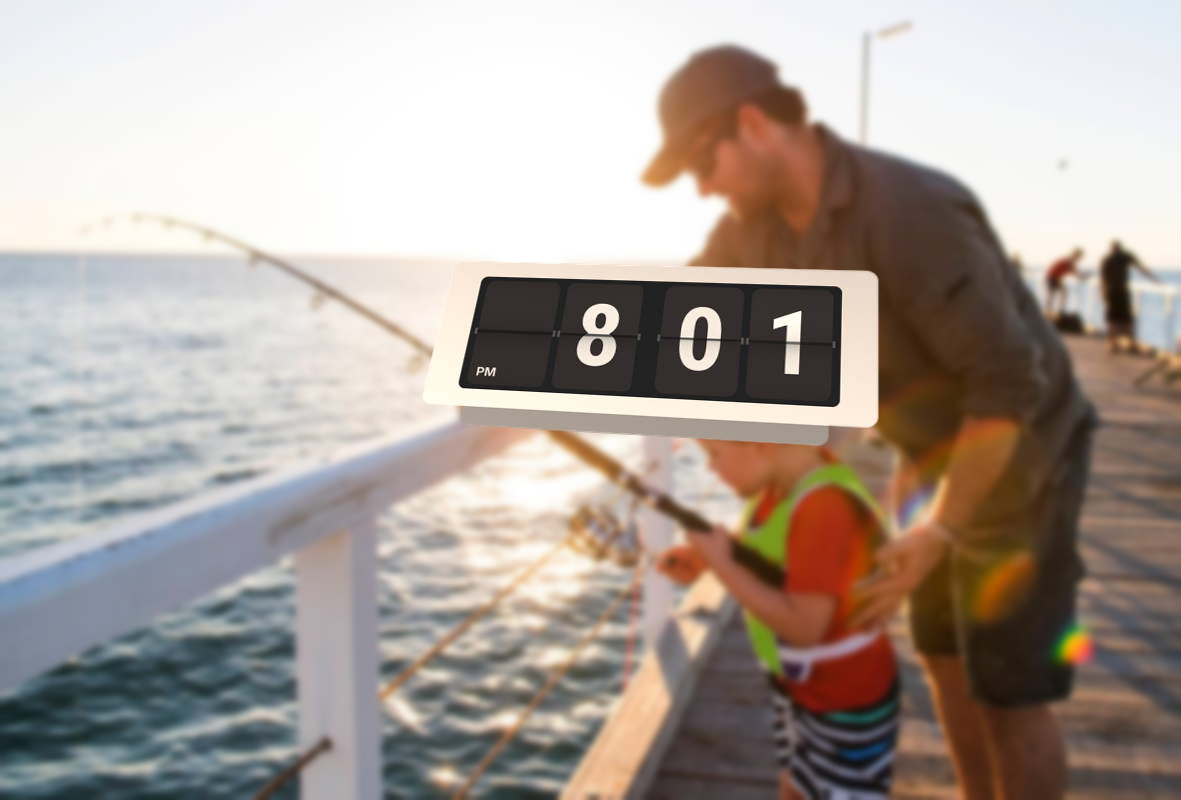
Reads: 8:01
